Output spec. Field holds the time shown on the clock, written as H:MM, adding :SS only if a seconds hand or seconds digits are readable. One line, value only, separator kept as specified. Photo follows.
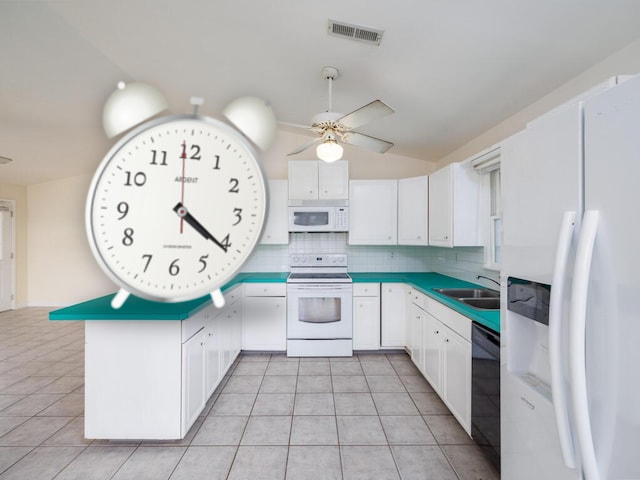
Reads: 4:20:59
